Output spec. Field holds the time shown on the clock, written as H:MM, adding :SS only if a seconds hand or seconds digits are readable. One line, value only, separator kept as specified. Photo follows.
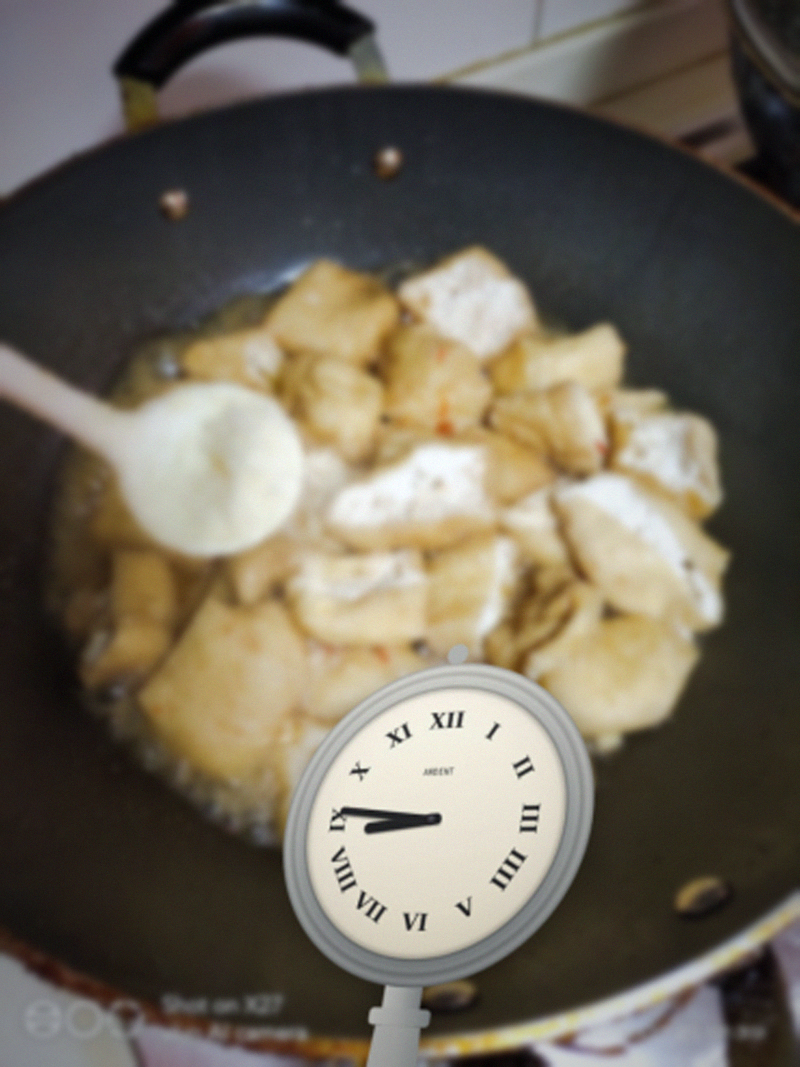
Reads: 8:46
